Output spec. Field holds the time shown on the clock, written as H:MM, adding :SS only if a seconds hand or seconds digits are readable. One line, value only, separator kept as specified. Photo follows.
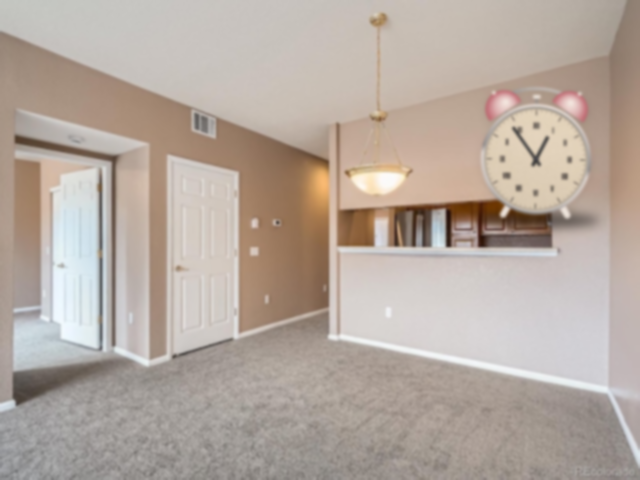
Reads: 12:54
